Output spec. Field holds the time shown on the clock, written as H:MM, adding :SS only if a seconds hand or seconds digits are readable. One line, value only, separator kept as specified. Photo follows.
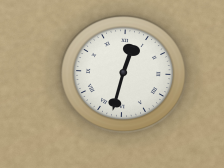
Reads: 12:32
